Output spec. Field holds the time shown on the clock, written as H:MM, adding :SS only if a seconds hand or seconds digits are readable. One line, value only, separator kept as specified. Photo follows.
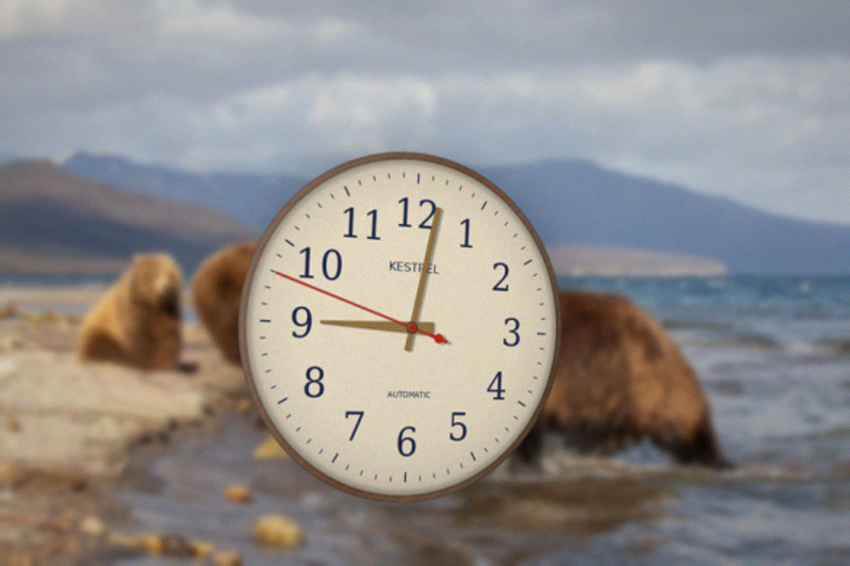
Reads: 9:01:48
